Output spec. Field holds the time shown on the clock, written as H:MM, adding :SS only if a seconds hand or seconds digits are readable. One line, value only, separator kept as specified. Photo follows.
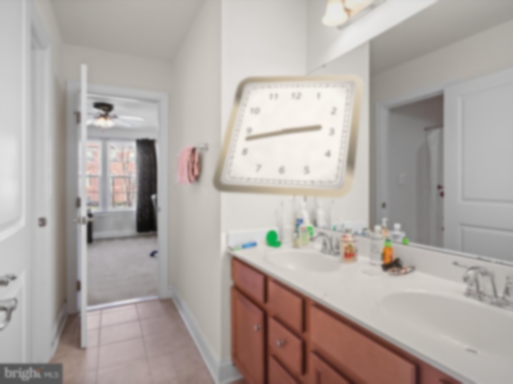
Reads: 2:43
